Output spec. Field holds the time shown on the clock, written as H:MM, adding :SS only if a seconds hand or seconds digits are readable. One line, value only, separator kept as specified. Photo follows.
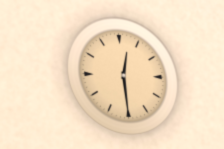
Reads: 12:30
